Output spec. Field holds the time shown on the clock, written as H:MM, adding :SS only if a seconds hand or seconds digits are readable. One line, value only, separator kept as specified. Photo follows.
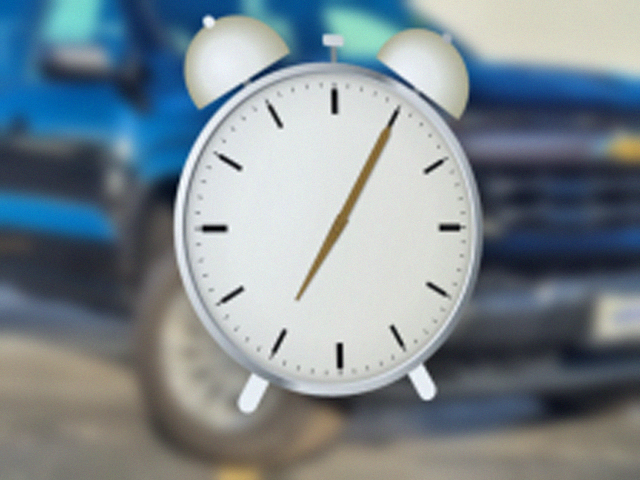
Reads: 7:05
